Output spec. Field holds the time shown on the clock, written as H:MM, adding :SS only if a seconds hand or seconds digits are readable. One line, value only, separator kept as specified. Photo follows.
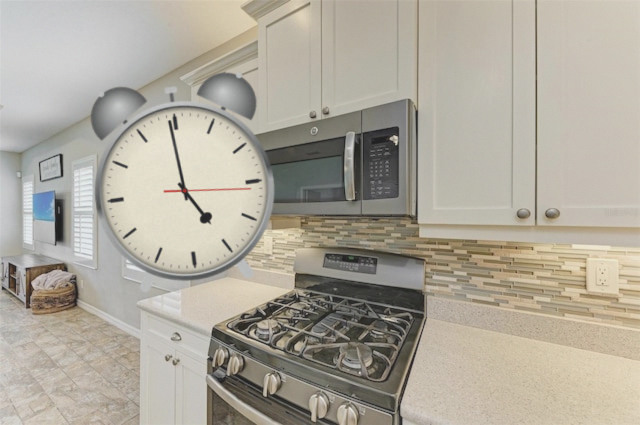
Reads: 4:59:16
